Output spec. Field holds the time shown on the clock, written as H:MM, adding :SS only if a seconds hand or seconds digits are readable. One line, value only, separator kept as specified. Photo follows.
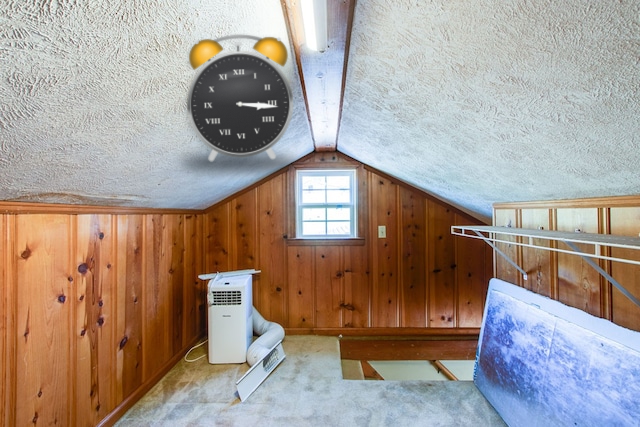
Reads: 3:16
